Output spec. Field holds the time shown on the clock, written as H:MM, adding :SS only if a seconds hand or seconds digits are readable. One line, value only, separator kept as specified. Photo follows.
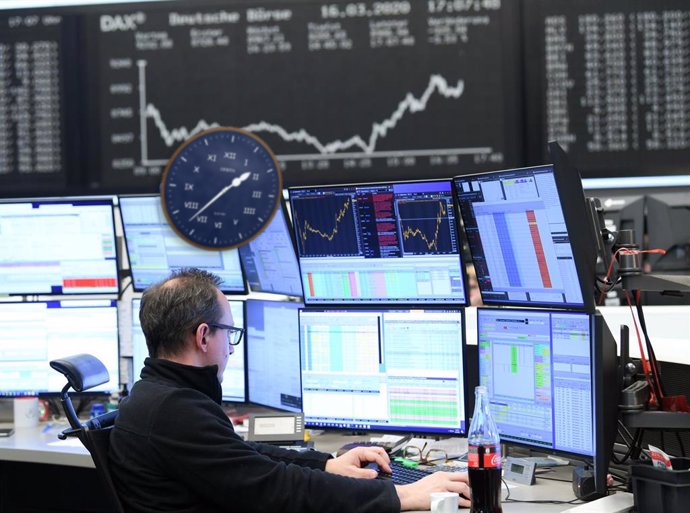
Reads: 1:37
